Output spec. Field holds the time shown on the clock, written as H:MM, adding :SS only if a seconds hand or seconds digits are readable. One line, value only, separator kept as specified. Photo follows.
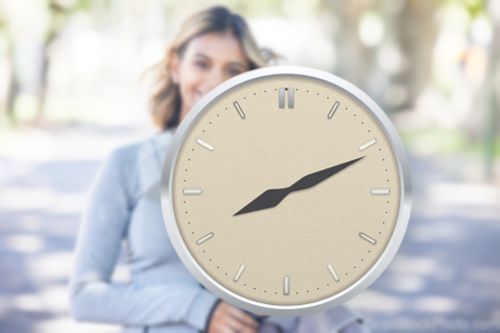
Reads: 8:11
